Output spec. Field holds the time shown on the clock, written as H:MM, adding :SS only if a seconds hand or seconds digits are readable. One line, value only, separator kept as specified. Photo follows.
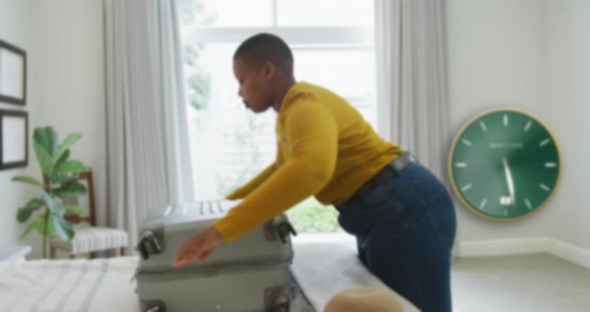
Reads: 5:28
